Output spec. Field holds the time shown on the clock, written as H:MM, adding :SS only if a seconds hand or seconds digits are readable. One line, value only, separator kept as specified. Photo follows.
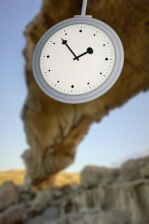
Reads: 1:53
